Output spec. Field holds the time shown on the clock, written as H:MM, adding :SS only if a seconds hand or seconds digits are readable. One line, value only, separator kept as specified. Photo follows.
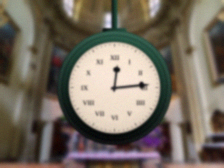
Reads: 12:14
